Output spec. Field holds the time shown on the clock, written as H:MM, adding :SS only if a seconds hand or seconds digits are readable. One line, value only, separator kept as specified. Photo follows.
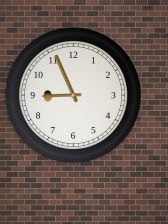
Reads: 8:56
